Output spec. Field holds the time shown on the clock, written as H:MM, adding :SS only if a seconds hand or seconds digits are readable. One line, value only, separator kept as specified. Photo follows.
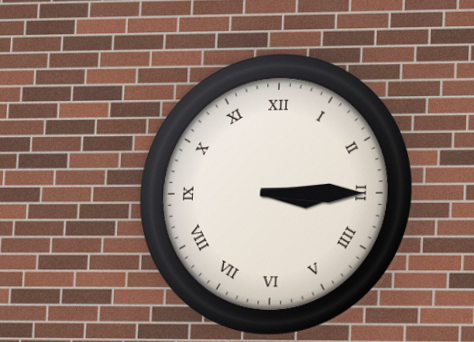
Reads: 3:15
